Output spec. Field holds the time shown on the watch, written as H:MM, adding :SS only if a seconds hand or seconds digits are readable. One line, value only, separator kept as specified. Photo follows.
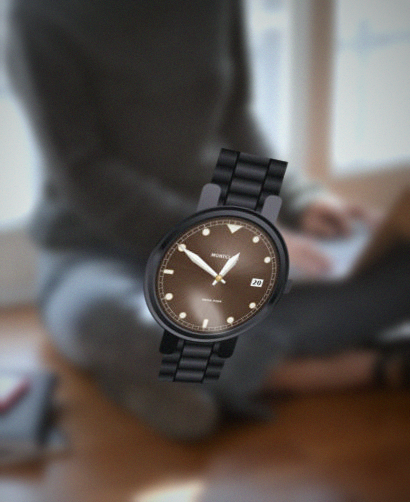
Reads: 12:50
